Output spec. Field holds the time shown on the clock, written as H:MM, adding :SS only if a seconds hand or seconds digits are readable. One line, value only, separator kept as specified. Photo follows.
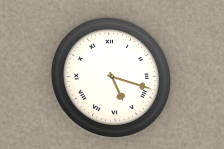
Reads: 5:18
